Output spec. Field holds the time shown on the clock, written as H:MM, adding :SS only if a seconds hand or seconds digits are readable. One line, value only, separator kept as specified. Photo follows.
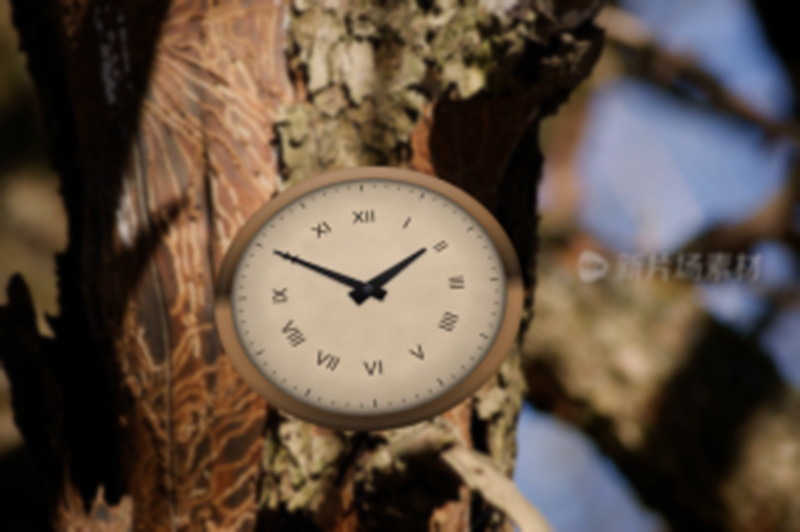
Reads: 1:50
